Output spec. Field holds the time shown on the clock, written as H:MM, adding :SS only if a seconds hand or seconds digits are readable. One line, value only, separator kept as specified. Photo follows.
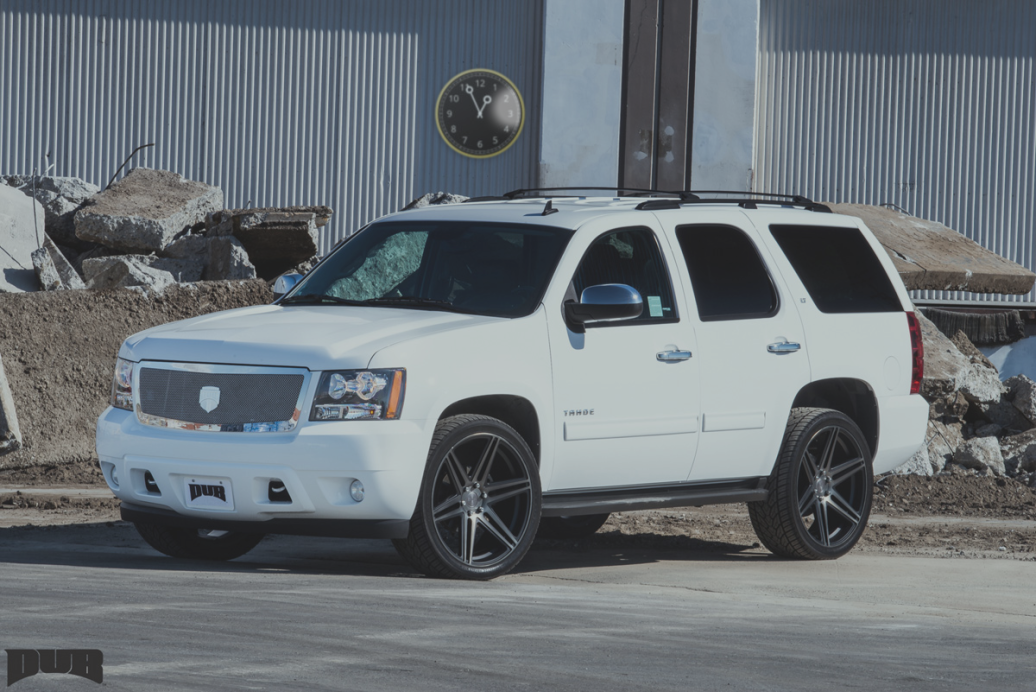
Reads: 12:56
